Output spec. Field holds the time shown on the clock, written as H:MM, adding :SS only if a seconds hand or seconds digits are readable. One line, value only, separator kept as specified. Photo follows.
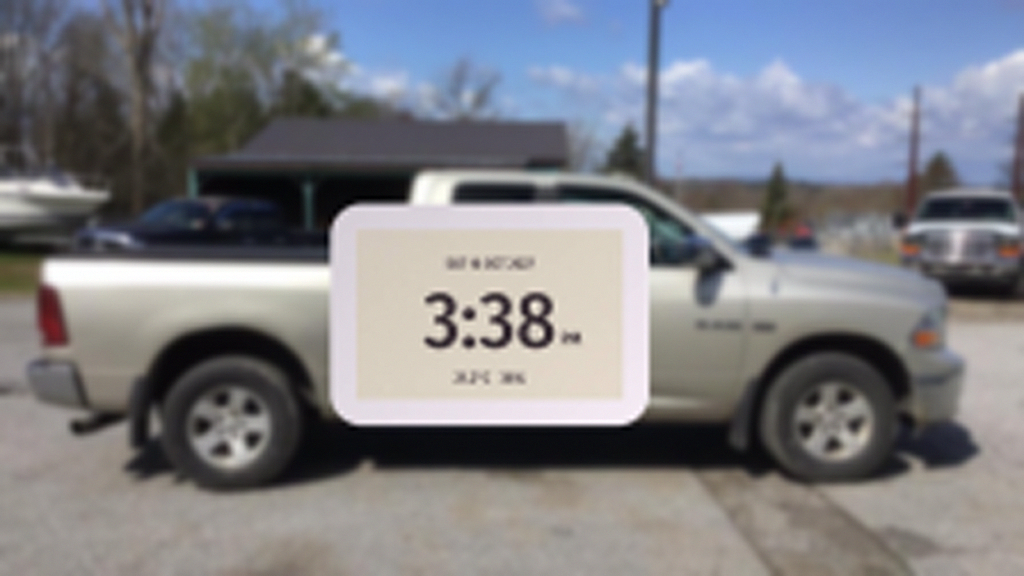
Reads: 3:38
